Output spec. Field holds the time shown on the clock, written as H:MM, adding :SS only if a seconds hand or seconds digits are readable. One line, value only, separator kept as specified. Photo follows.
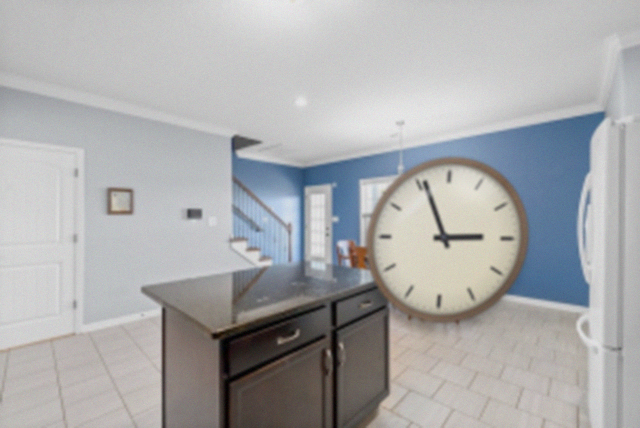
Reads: 2:56
